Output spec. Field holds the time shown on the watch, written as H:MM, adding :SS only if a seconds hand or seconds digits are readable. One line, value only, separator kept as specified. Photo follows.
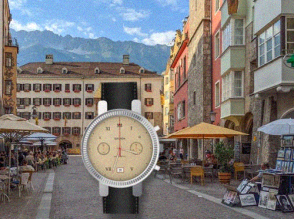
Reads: 3:33
